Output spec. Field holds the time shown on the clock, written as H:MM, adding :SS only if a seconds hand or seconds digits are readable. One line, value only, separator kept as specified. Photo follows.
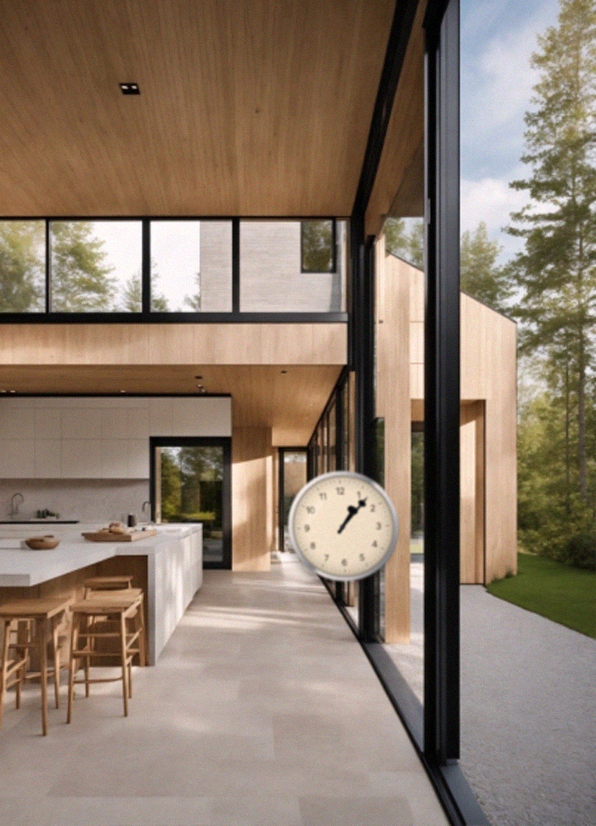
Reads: 1:07
